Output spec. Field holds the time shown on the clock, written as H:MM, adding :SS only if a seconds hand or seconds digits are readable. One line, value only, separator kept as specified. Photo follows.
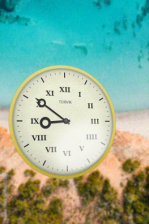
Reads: 8:51
